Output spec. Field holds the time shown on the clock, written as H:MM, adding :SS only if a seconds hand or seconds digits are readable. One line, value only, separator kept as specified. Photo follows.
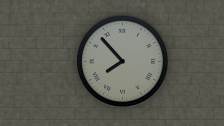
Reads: 7:53
